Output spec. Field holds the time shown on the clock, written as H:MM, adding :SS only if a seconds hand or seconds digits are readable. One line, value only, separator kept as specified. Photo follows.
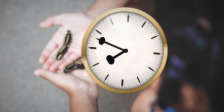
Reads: 7:48
